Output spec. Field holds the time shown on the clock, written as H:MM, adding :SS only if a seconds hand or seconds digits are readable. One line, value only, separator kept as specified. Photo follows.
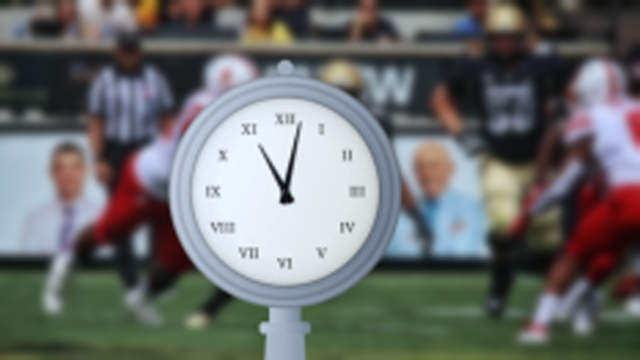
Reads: 11:02
